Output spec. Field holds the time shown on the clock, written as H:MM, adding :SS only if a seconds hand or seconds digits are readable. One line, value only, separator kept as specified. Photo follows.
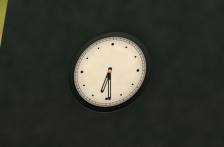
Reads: 6:29
